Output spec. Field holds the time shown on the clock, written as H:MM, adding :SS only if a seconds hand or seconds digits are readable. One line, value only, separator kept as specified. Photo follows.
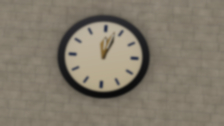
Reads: 12:03
